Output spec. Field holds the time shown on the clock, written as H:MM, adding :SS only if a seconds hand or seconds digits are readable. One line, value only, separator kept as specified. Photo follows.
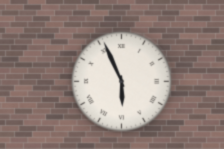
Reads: 5:56
